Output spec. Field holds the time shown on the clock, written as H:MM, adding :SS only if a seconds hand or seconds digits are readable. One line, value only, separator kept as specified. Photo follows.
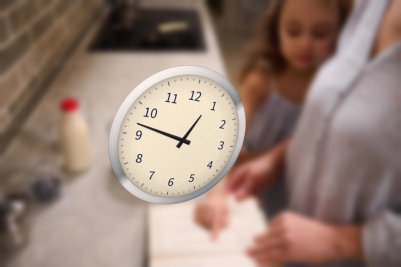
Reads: 12:47
